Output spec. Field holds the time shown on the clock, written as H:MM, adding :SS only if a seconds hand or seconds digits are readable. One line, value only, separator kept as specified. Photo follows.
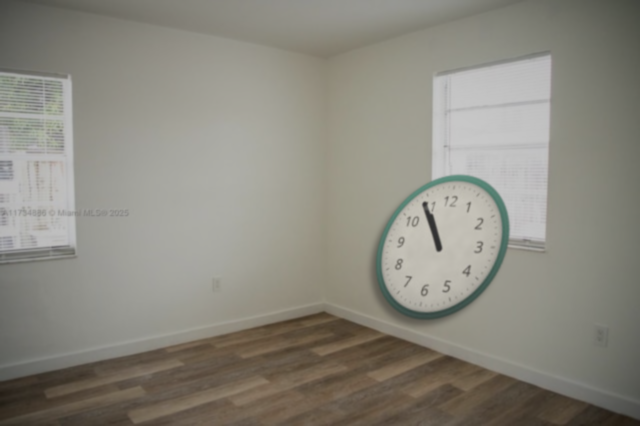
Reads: 10:54
